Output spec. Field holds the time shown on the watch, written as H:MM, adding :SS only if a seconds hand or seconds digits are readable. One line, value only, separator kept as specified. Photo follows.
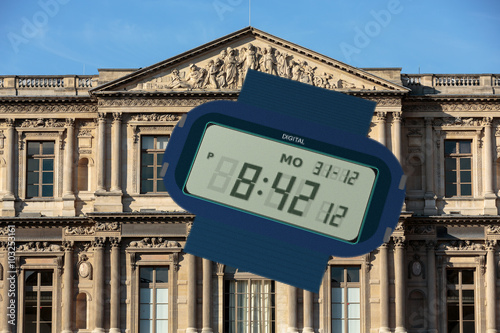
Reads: 8:42:12
